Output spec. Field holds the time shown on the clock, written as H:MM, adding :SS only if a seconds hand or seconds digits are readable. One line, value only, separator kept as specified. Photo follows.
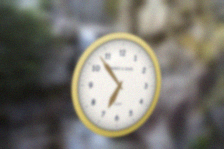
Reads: 6:53
